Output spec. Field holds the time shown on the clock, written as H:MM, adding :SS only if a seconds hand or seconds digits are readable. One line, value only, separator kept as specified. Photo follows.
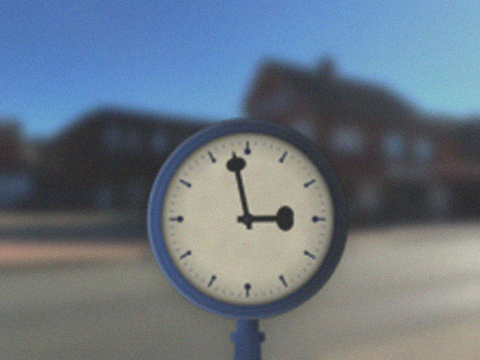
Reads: 2:58
